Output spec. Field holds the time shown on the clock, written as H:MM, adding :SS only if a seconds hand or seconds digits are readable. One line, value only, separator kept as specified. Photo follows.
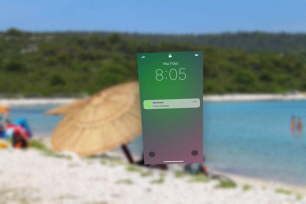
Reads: 8:05
